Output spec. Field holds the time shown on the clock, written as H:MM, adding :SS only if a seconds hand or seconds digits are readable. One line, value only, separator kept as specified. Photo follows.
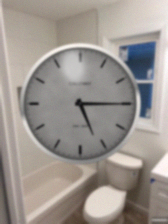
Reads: 5:15
